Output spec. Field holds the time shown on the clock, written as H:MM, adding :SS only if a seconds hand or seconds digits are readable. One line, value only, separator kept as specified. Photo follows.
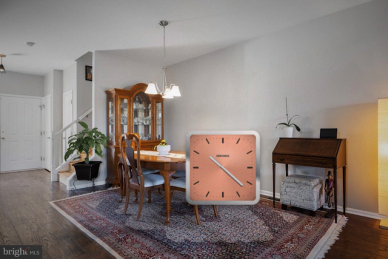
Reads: 10:22
